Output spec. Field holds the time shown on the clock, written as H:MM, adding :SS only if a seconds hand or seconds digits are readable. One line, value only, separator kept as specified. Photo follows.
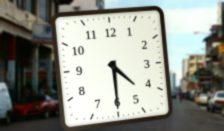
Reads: 4:30
